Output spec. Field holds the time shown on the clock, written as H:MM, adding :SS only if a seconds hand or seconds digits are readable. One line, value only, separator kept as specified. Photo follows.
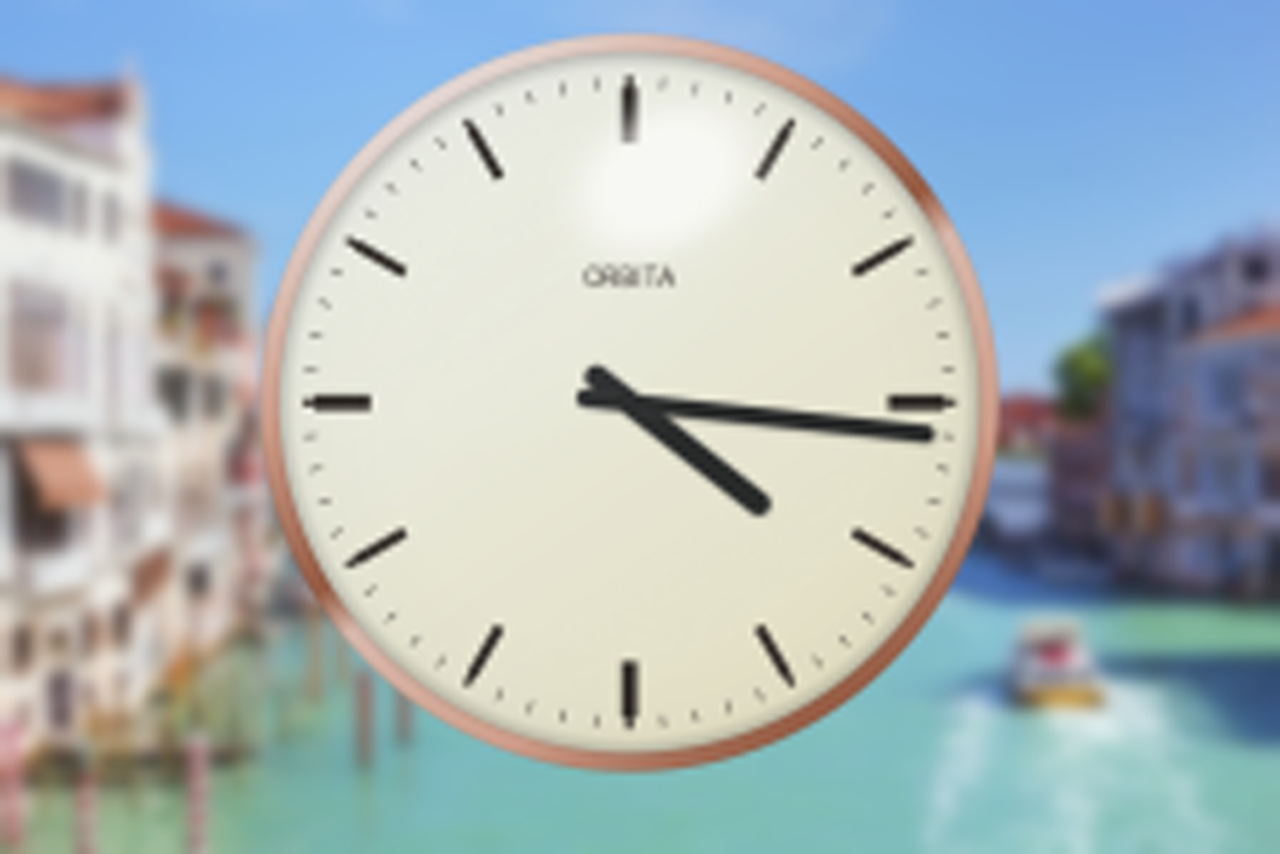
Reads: 4:16
